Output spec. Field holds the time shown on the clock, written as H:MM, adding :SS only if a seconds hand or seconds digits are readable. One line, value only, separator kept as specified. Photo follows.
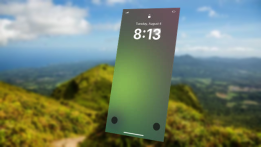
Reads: 8:13
